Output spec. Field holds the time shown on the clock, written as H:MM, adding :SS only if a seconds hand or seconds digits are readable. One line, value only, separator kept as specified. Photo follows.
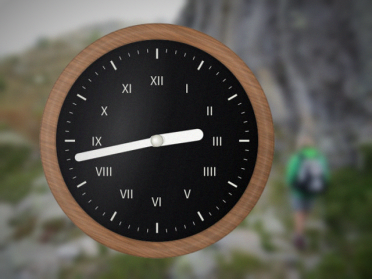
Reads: 2:43
